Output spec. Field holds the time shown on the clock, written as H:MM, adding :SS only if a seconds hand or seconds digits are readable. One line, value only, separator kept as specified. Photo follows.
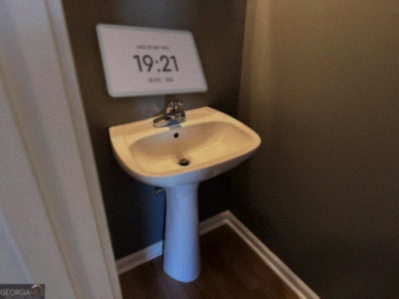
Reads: 19:21
